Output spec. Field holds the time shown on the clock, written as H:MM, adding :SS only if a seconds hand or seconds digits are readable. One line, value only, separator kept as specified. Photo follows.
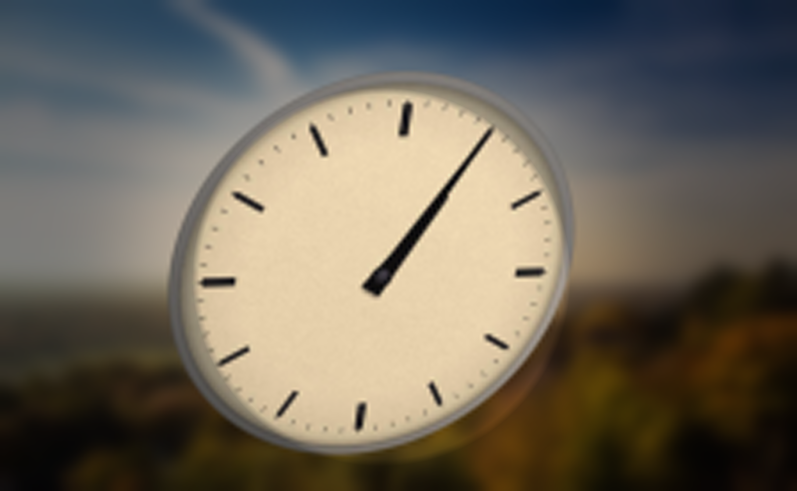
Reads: 1:05
